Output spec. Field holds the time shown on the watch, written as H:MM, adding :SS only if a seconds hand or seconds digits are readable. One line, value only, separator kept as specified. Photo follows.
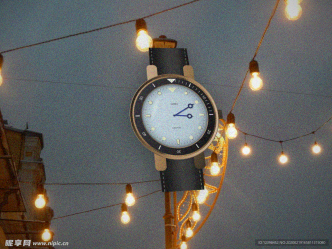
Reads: 3:10
